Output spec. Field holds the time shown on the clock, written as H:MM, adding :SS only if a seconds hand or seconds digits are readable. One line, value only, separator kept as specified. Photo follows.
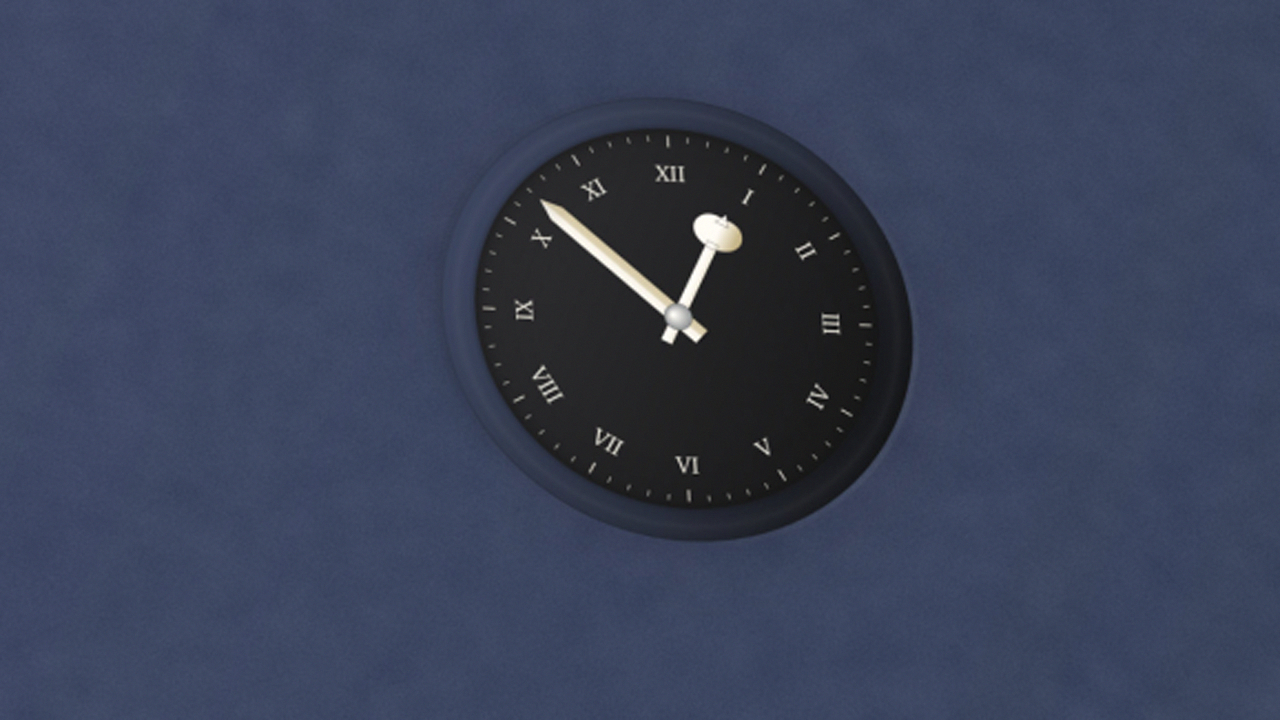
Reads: 12:52
